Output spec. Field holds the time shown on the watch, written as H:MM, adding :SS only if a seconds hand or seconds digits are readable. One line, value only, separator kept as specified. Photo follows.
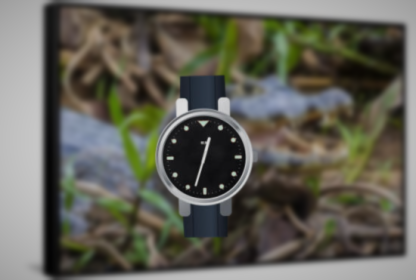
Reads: 12:33
